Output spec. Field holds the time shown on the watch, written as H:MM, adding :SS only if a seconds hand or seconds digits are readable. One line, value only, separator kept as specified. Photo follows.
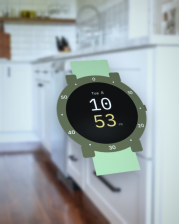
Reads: 10:53
